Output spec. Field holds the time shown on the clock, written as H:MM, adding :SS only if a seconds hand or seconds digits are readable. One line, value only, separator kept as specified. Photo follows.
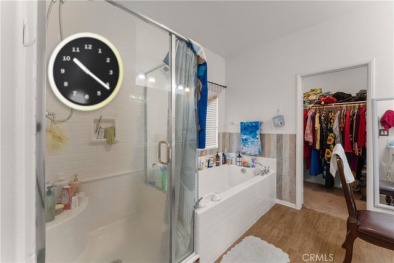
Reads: 10:21
